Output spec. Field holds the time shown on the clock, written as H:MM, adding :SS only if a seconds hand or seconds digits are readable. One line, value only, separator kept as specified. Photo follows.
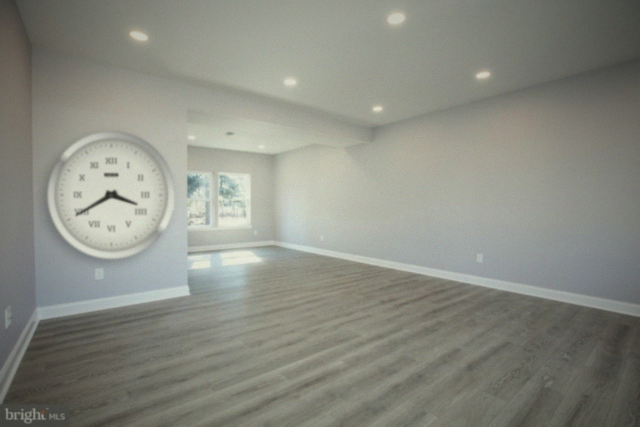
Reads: 3:40
